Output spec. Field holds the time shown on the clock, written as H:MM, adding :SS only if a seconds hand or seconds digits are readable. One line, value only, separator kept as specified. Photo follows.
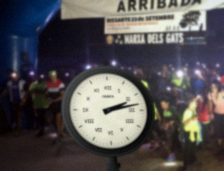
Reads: 2:13
